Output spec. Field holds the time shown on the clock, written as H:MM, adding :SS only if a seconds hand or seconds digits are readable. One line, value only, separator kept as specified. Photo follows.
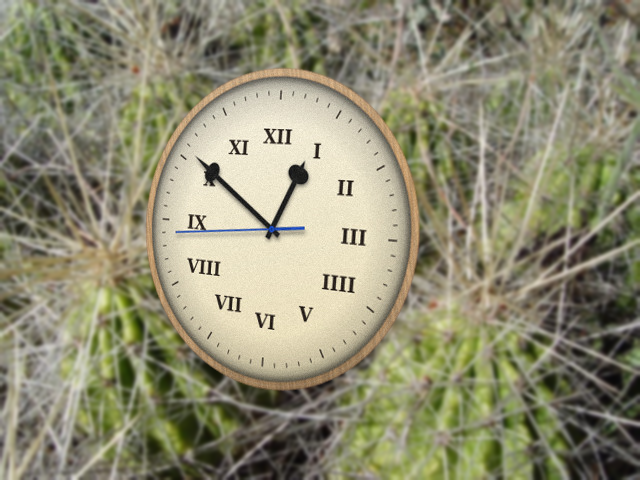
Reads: 12:50:44
